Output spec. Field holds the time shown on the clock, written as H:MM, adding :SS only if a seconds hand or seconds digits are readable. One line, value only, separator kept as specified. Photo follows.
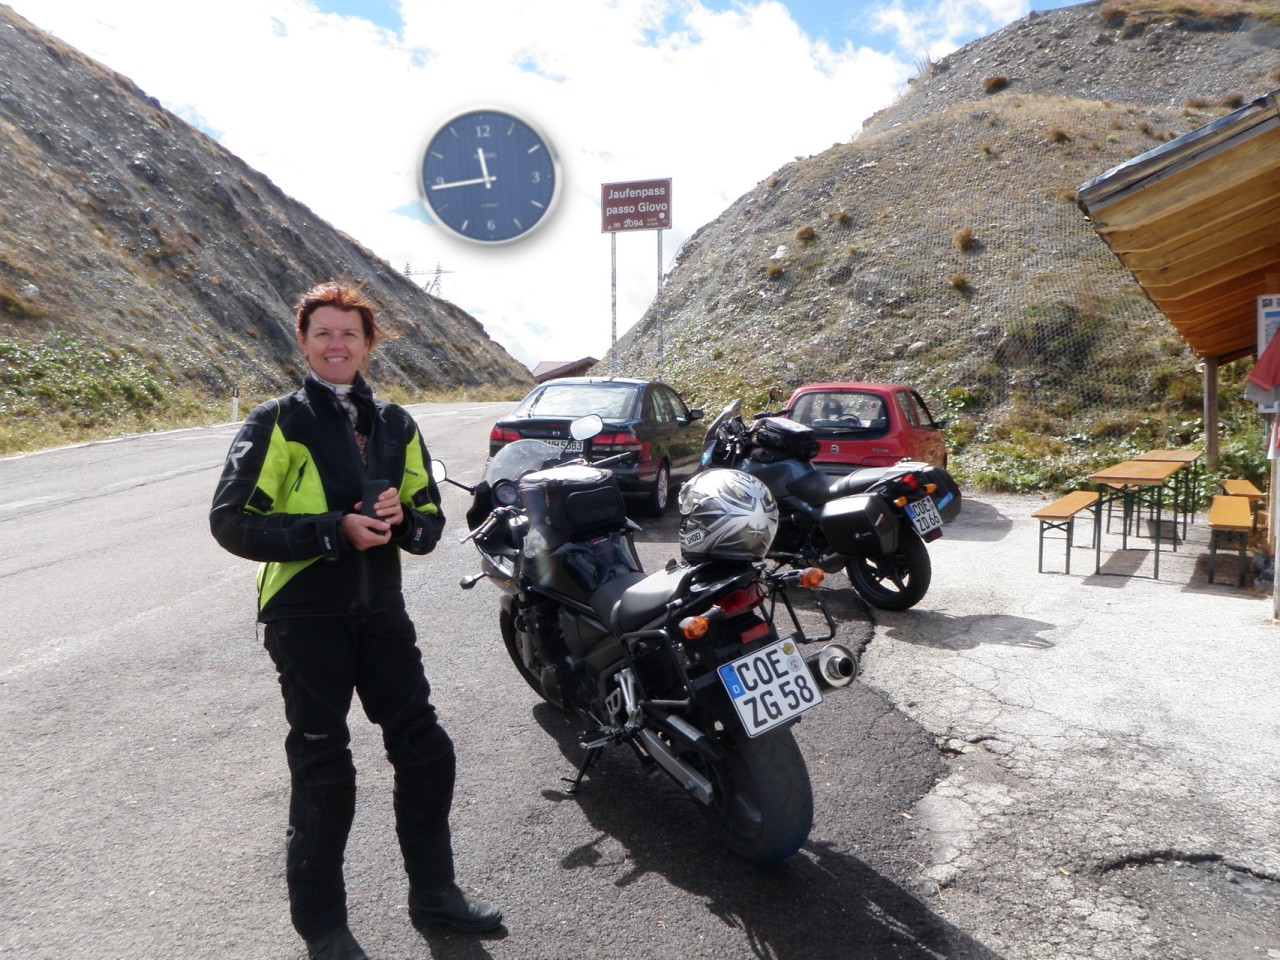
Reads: 11:44
